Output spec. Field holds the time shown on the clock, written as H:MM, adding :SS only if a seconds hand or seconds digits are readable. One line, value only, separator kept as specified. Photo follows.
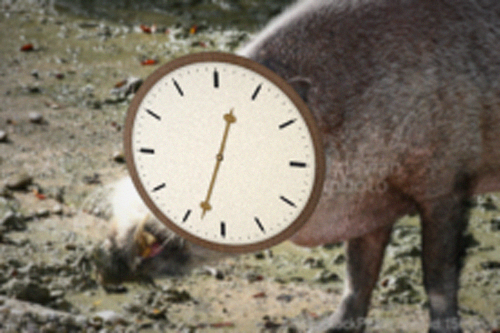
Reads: 12:33
